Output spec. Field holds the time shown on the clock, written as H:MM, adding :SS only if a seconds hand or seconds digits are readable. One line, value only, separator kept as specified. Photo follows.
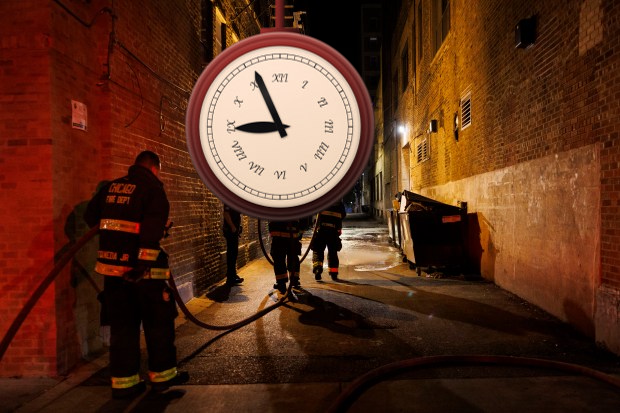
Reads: 8:56
